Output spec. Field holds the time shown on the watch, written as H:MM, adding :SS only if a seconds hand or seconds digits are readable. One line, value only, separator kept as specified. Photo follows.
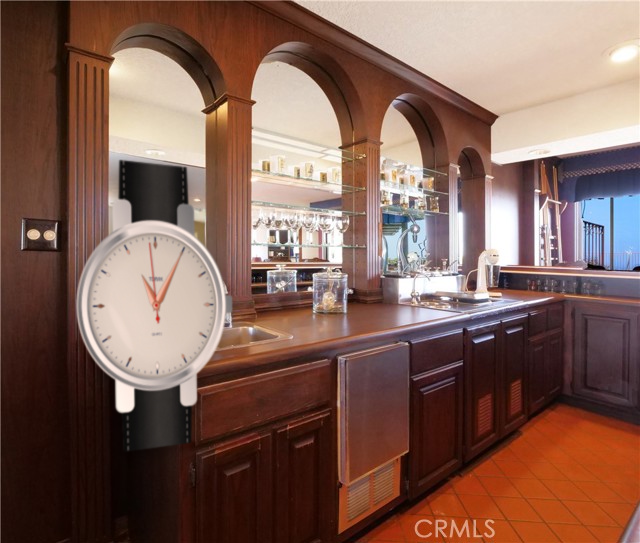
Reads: 11:04:59
